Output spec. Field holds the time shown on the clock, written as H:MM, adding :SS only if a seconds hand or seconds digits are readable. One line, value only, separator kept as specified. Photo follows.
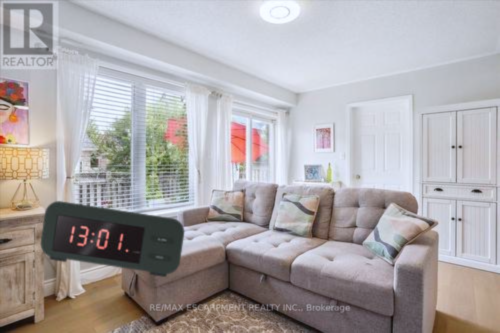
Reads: 13:01
